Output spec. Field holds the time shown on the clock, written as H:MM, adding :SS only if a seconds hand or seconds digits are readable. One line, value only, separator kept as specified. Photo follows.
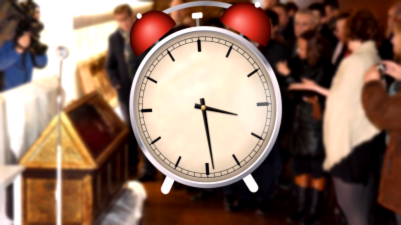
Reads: 3:29
